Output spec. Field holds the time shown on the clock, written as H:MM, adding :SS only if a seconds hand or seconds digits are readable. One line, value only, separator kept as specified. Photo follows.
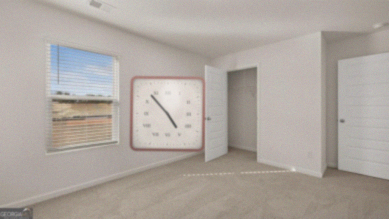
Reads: 4:53
